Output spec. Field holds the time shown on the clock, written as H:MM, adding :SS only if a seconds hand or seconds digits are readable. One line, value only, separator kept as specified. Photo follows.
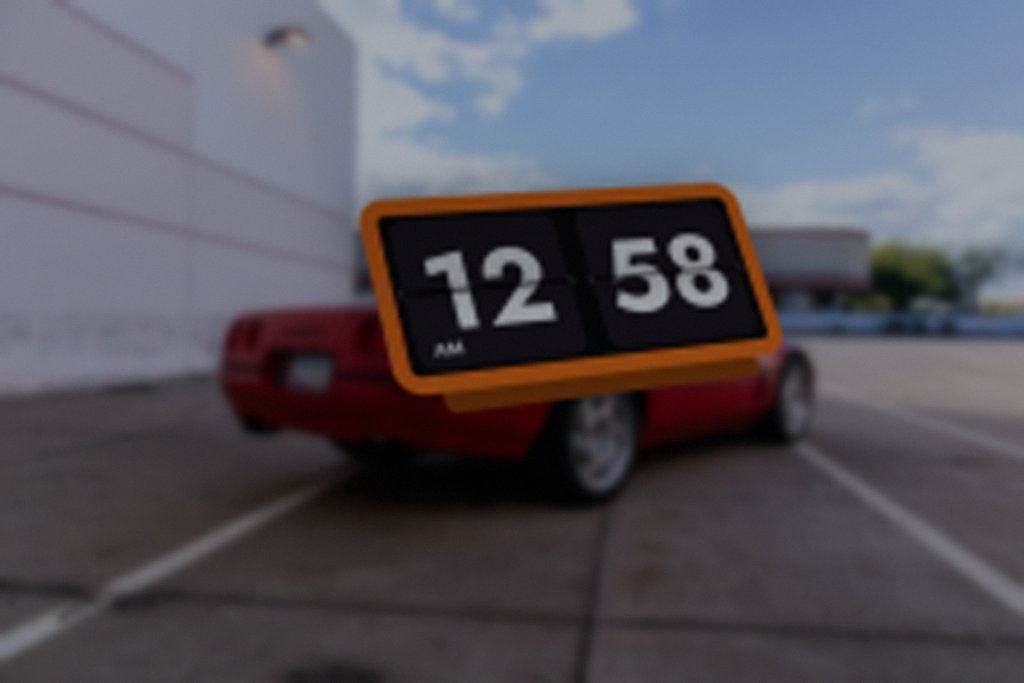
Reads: 12:58
